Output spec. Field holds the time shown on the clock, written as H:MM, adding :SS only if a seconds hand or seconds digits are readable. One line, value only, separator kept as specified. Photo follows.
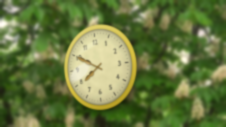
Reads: 7:50
